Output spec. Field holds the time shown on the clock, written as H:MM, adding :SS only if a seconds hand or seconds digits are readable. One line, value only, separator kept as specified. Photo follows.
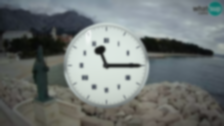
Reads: 11:15
